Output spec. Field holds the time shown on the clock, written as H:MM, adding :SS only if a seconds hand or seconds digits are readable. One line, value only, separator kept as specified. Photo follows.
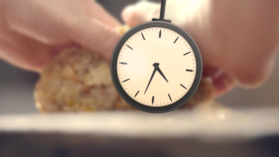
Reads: 4:33
